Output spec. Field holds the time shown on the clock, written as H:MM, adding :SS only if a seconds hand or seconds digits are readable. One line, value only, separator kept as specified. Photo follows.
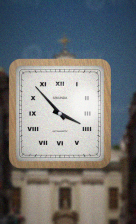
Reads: 3:53
